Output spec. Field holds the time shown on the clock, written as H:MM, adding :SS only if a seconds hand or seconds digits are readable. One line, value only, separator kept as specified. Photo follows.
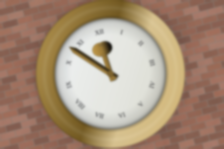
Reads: 11:53
